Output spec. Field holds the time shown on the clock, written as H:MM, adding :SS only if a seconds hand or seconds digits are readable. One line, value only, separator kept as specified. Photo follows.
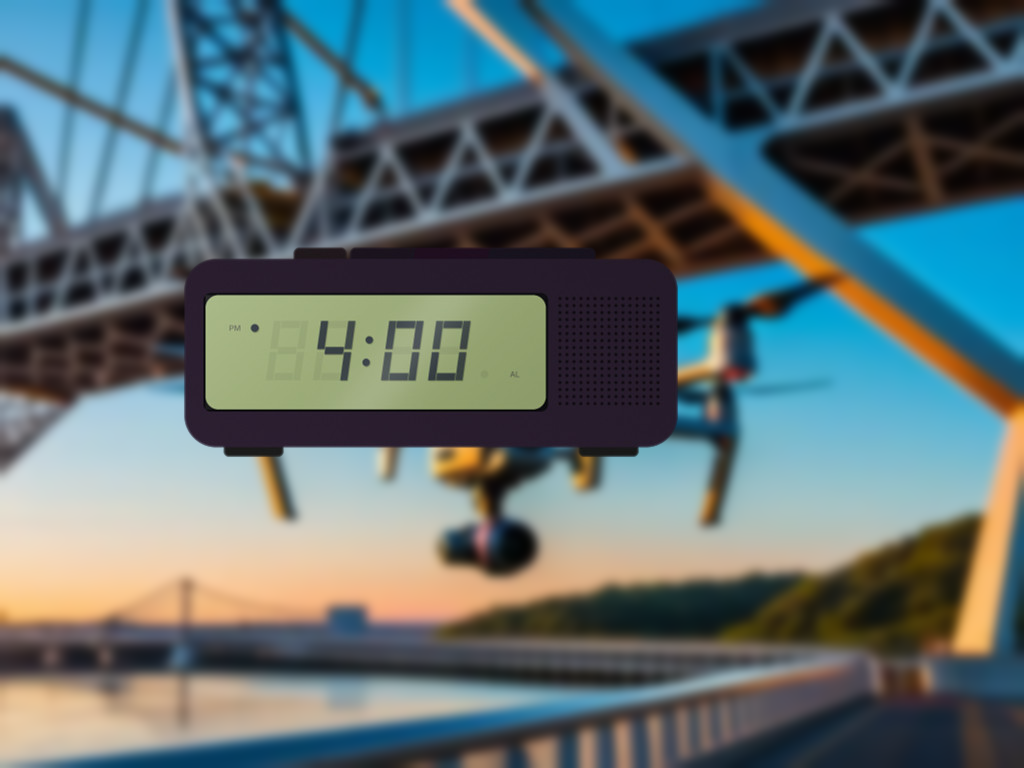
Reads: 4:00
